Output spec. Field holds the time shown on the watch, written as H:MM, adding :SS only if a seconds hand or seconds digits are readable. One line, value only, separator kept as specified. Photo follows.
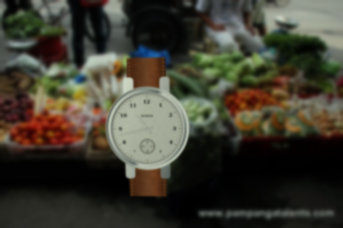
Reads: 10:43
